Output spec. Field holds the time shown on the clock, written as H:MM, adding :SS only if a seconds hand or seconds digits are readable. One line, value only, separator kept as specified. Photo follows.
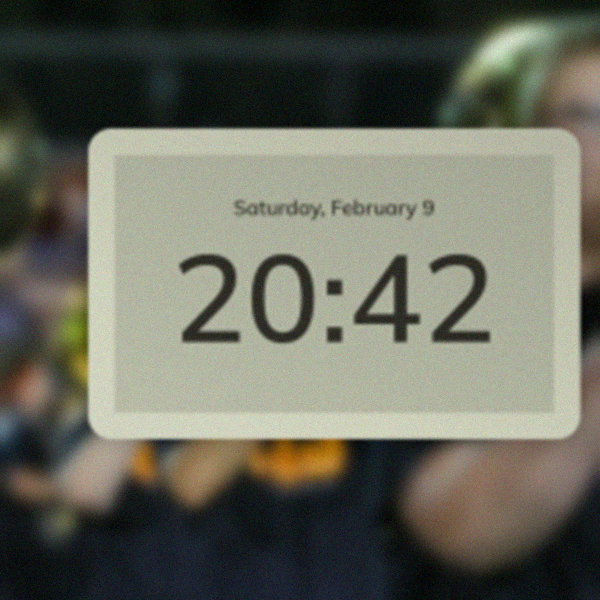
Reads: 20:42
